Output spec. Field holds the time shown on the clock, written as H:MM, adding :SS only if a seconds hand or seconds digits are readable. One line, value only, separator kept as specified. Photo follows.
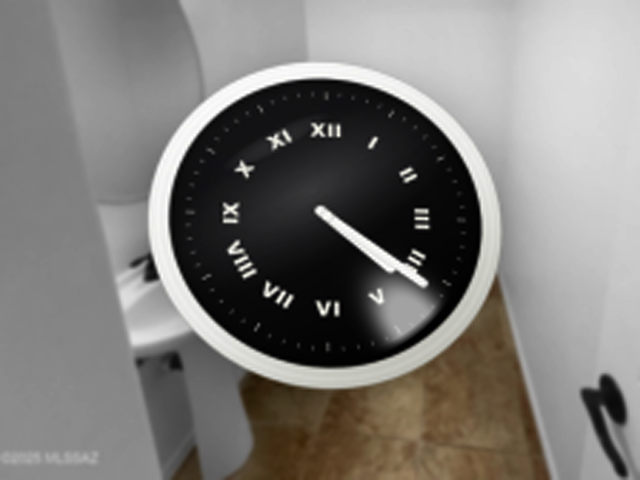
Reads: 4:21
